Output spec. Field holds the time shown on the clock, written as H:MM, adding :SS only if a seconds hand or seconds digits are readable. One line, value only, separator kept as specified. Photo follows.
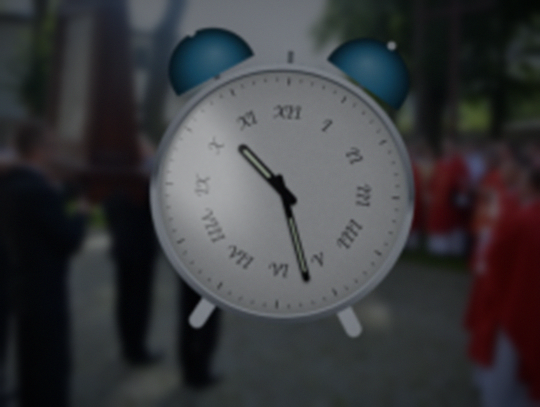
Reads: 10:27
